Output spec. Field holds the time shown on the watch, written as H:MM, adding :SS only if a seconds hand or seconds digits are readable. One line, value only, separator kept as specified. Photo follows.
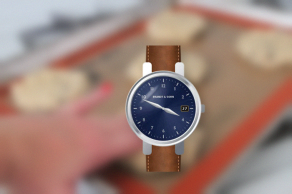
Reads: 3:49
